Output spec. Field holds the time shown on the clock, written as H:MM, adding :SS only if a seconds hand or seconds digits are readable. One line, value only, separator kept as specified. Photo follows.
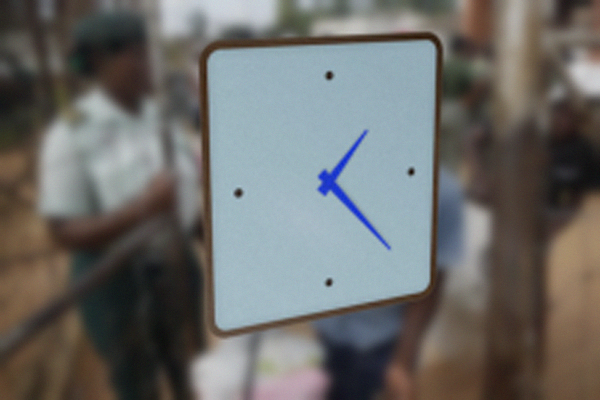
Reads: 1:23
